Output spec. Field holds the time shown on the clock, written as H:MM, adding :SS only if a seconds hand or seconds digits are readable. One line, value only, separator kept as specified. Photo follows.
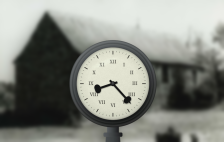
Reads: 8:23
